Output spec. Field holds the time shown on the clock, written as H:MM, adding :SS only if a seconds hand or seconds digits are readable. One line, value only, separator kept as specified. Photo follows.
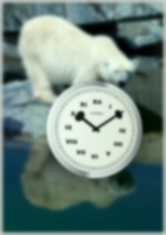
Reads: 10:09
